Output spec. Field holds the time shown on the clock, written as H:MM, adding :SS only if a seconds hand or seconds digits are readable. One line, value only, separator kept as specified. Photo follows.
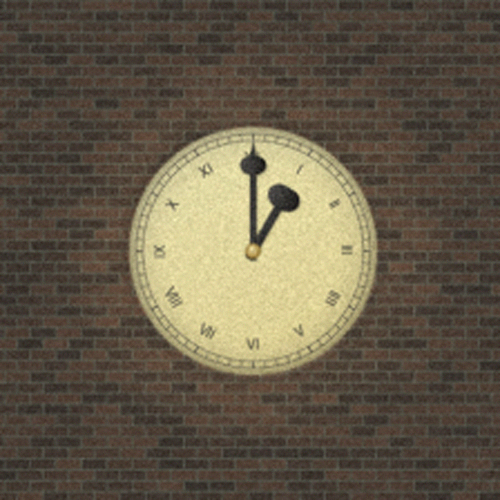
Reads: 1:00
